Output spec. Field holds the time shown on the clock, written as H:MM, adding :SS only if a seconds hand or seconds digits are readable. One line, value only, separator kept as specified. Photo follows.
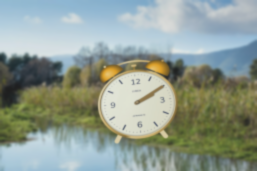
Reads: 2:10
